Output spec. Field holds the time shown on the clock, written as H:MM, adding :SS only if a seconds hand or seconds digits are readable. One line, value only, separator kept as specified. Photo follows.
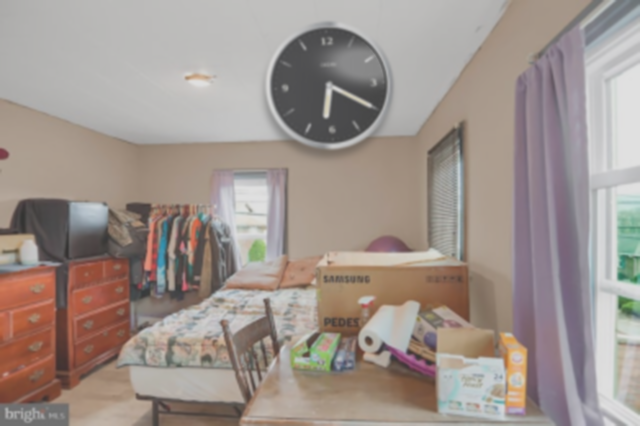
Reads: 6:20
